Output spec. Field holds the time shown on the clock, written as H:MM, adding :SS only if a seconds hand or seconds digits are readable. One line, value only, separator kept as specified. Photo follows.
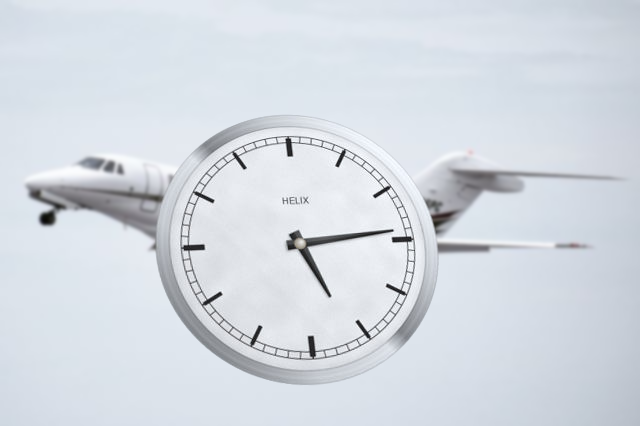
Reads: 5:14
